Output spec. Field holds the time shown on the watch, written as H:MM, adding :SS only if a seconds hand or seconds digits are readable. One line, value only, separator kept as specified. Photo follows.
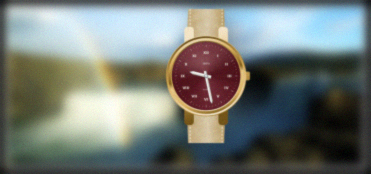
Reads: 9:28
